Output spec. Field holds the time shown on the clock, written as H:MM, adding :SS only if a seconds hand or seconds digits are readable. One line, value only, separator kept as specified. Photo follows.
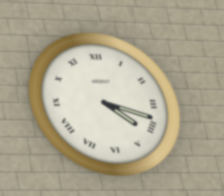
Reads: 4:18
